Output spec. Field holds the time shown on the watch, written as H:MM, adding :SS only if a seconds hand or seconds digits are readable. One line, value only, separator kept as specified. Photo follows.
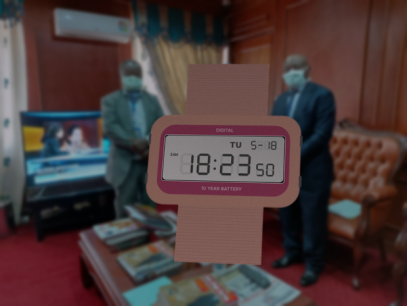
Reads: 18:23:50
